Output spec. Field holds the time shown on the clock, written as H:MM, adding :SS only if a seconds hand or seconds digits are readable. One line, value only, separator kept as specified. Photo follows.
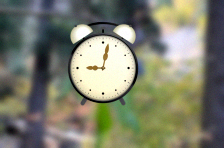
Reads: 9:02
